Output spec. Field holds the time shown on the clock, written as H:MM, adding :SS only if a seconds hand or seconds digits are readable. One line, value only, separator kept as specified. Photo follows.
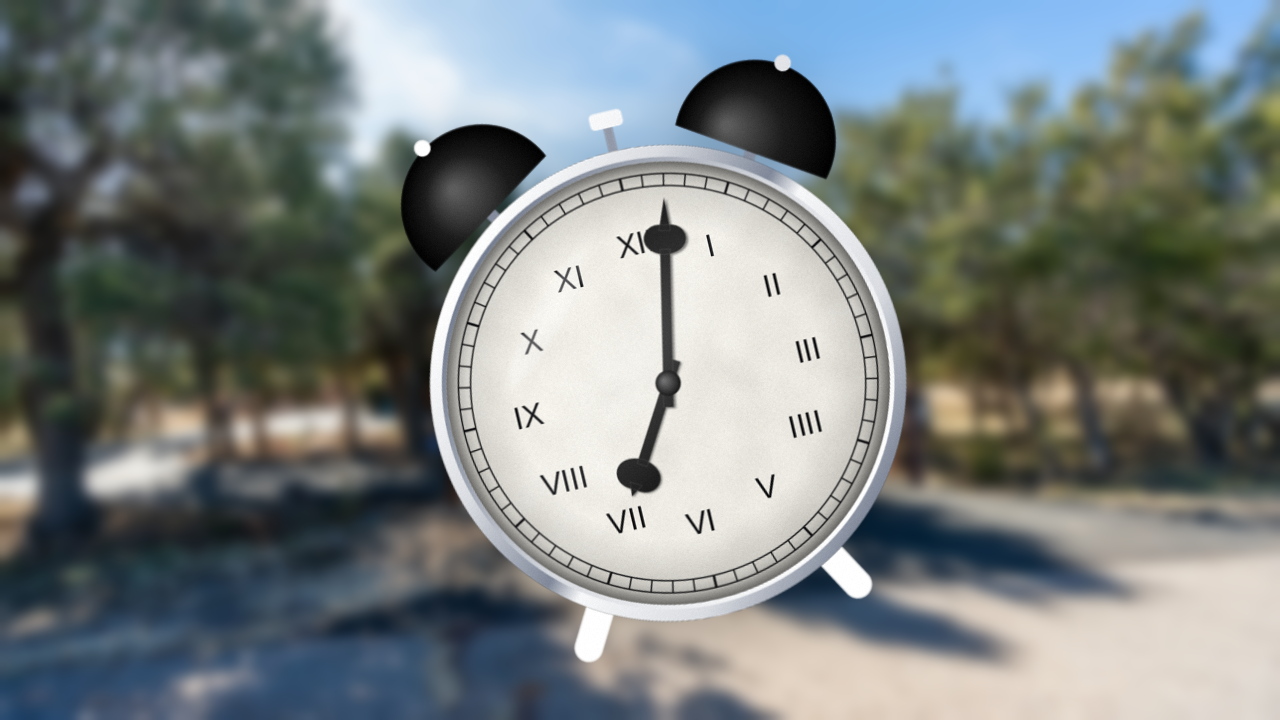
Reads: 7:02
